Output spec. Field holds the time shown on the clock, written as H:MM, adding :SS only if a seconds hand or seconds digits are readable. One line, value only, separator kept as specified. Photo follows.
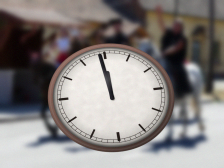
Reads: 11:59
